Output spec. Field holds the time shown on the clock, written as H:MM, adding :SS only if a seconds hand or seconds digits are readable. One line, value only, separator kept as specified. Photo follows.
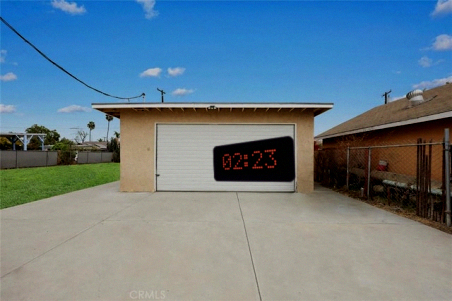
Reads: 2:23
